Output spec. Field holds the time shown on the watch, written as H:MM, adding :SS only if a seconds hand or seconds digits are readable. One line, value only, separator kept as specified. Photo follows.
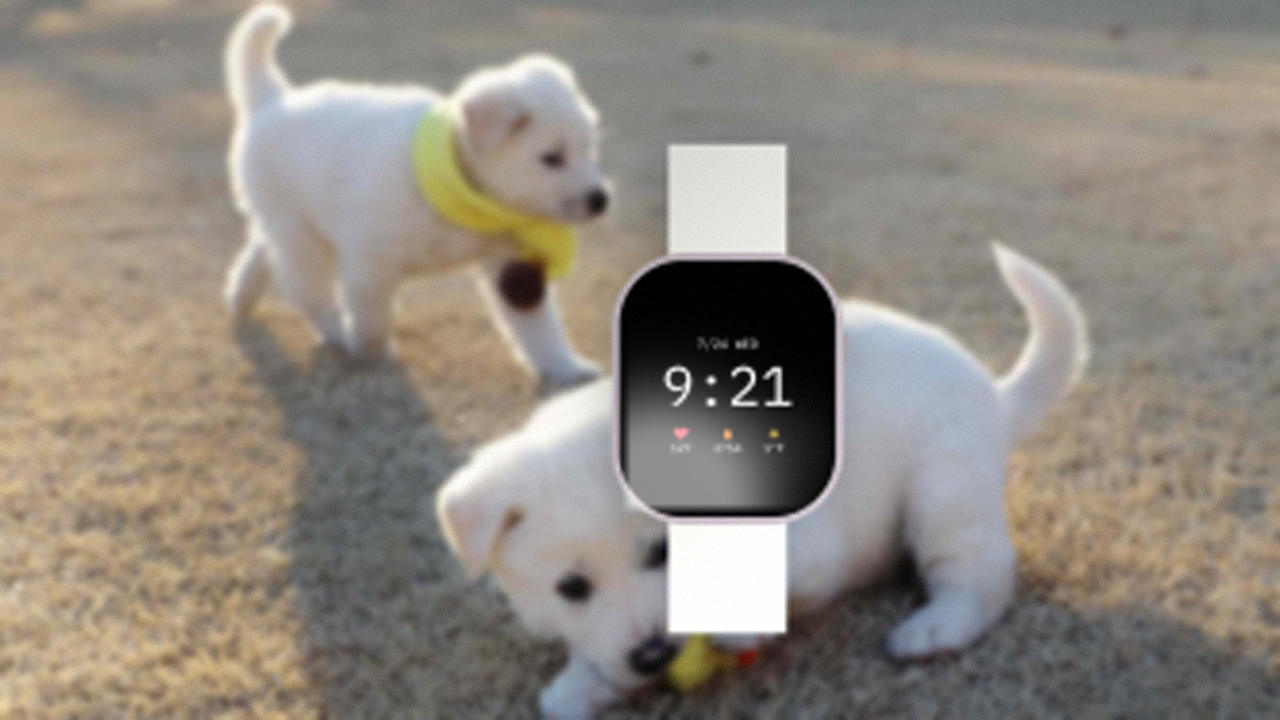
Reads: 9:21
